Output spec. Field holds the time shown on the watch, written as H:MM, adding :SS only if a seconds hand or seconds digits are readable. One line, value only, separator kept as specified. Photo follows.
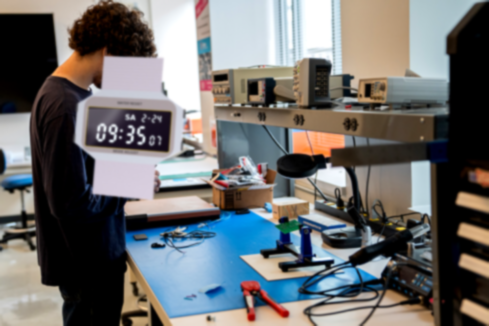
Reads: 9:35
